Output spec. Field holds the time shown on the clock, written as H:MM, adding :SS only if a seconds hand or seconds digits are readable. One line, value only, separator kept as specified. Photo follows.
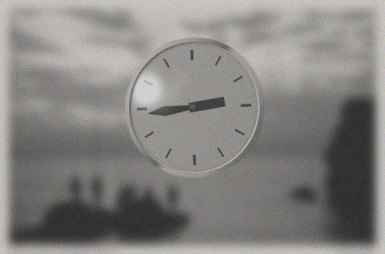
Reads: 2:44
